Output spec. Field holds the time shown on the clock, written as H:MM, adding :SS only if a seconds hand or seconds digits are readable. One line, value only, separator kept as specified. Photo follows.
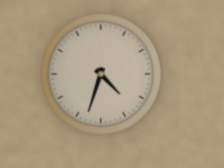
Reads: 4:33
